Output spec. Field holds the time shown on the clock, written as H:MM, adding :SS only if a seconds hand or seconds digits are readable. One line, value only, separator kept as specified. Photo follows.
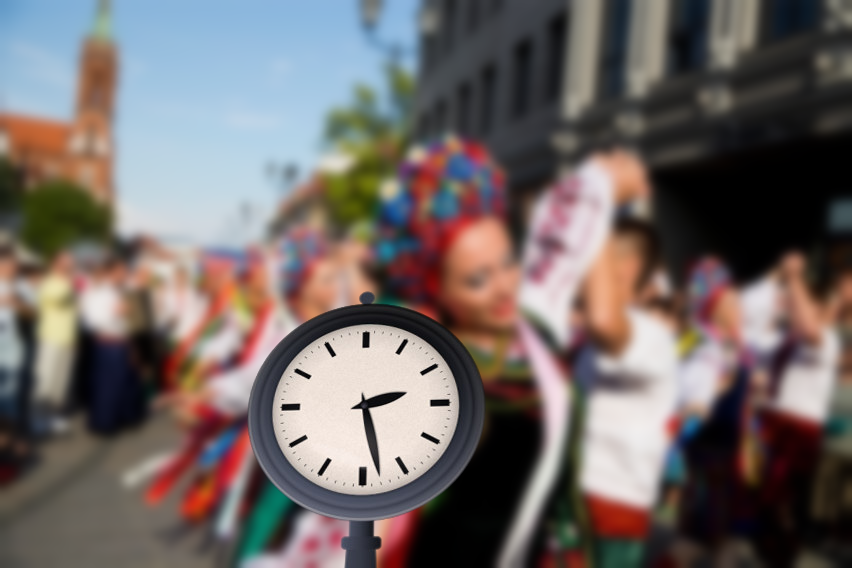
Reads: 2:28
